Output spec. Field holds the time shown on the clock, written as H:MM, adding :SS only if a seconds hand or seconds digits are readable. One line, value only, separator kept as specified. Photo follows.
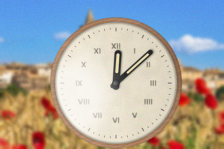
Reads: 12:08
